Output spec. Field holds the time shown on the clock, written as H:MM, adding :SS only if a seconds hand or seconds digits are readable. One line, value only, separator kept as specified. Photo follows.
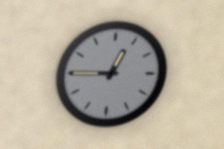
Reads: 12:45
